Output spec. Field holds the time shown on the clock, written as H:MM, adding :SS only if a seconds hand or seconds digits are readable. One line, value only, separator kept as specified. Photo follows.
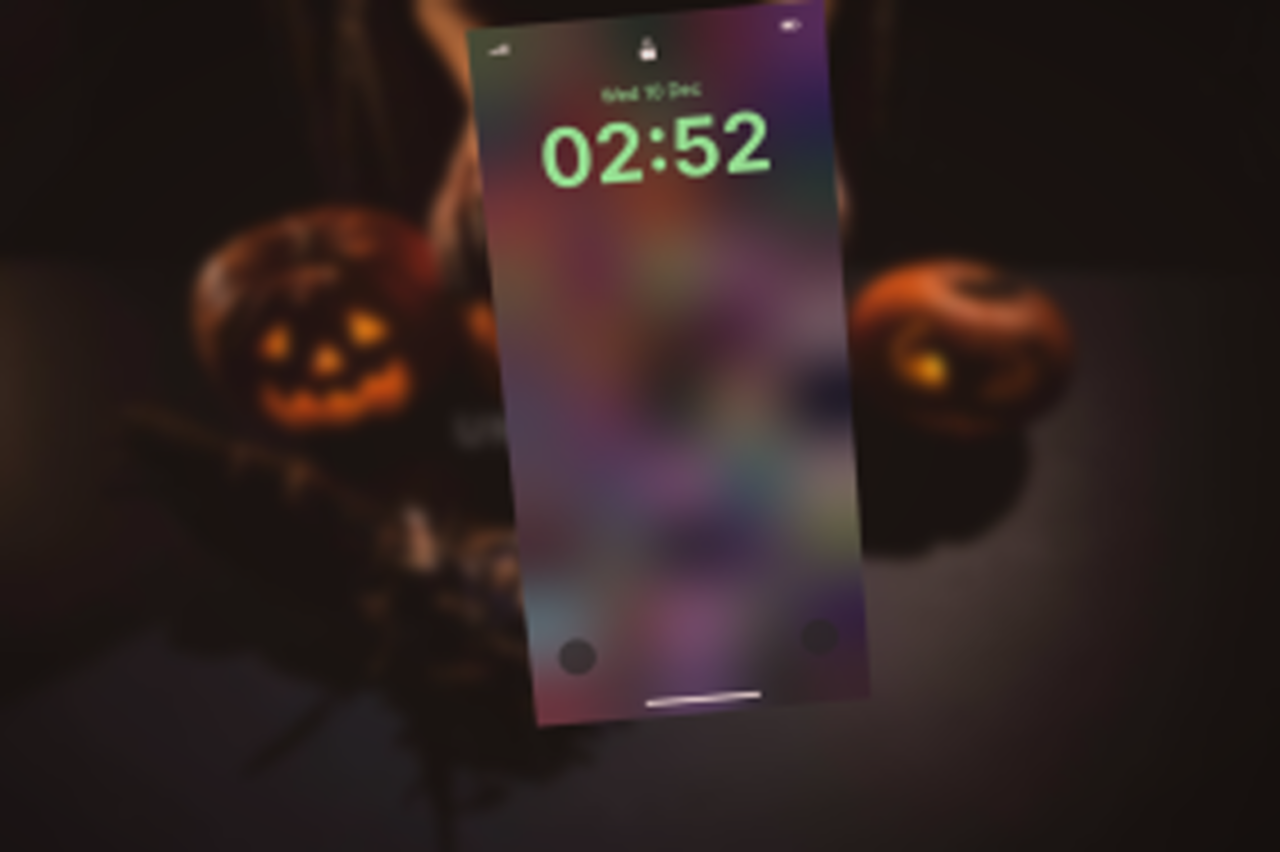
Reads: 2:52
